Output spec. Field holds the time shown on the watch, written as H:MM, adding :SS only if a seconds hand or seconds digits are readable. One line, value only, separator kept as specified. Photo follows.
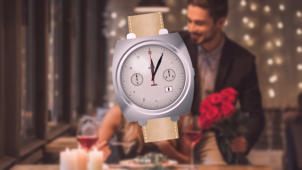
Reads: 12:05
